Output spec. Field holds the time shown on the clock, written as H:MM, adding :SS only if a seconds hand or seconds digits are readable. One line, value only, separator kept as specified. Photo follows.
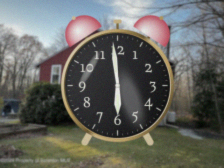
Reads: 5:59
